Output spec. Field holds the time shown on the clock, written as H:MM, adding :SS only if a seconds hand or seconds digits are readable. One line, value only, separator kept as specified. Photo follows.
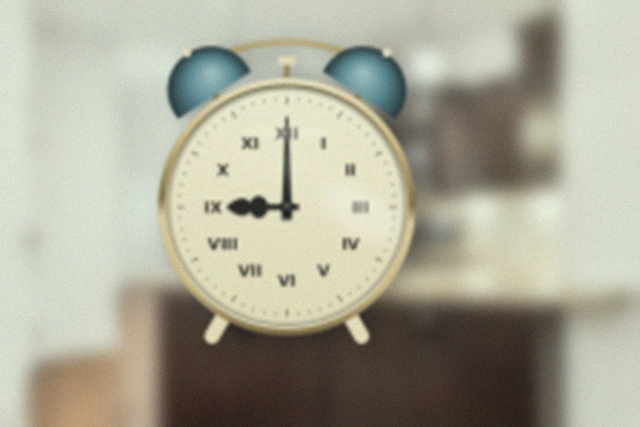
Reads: 9:00
